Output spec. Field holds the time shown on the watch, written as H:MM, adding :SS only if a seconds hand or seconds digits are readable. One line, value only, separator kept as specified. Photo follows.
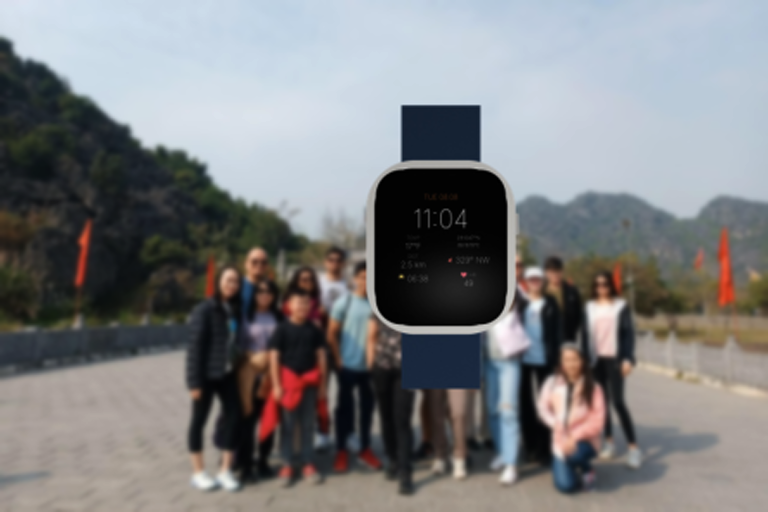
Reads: 11:04
